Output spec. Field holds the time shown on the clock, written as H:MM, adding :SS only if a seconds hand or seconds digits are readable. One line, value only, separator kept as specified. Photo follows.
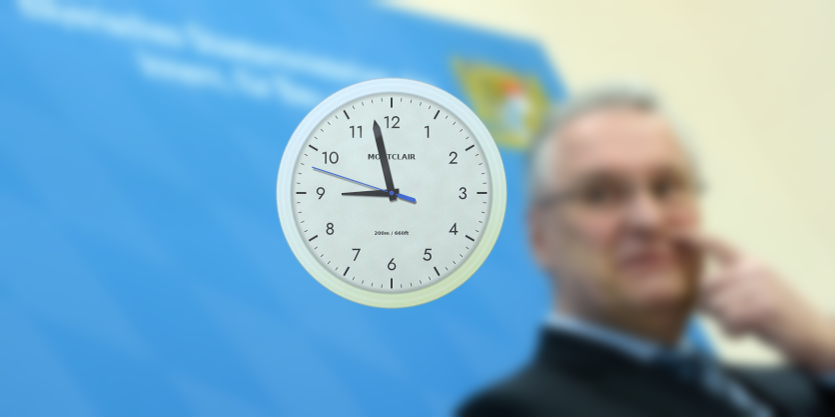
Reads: 8:57:48
